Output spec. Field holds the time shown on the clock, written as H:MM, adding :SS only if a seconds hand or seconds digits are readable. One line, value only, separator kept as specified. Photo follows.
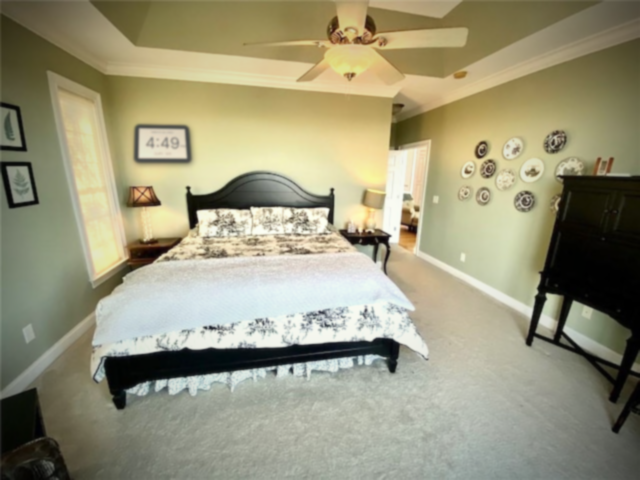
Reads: 4:49
